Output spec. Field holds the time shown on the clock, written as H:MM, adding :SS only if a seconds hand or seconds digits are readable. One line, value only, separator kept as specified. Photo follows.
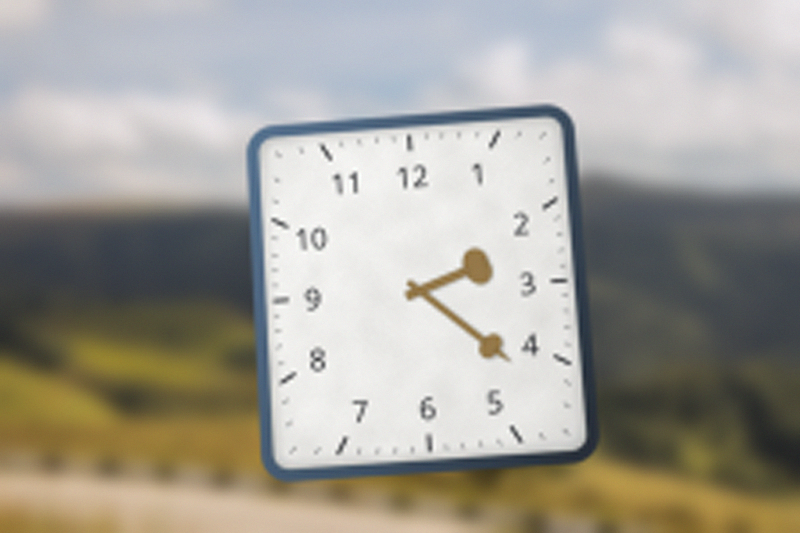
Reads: 2:22
